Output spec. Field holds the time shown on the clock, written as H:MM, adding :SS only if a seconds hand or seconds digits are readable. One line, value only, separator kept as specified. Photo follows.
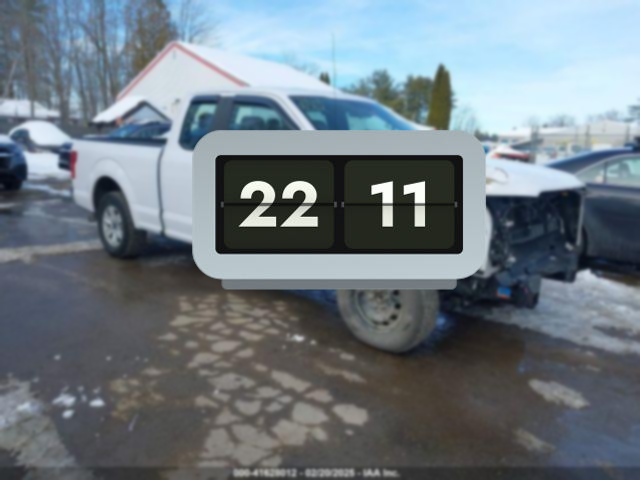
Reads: 22:11
